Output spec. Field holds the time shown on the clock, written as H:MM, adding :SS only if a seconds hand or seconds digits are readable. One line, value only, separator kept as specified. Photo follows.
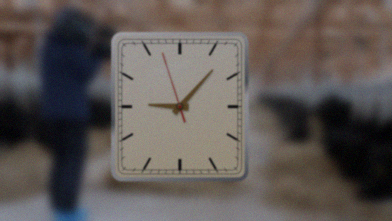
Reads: 9:06:57
